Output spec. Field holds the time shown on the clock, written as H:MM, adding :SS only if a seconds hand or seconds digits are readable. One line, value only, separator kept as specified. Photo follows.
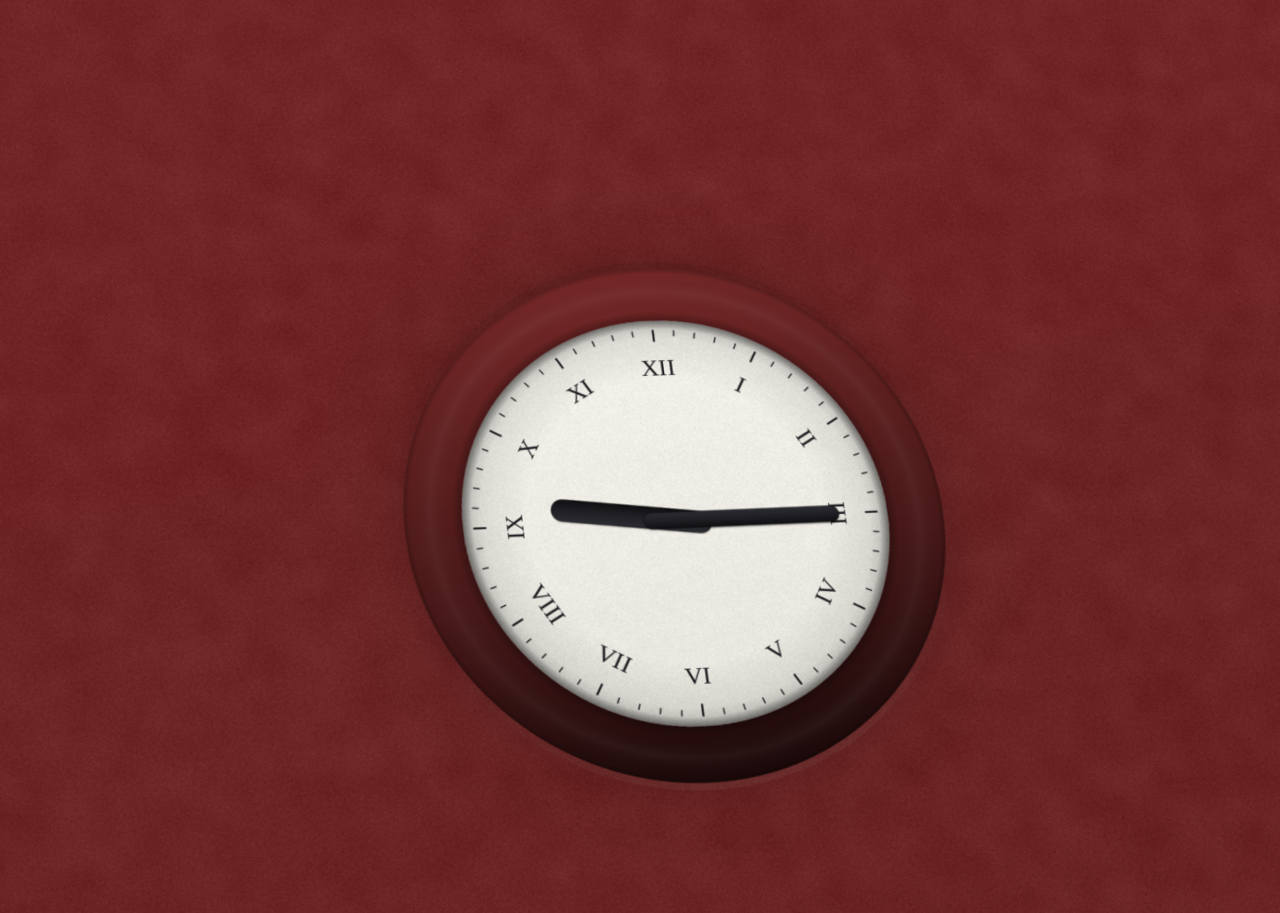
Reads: 9:15
